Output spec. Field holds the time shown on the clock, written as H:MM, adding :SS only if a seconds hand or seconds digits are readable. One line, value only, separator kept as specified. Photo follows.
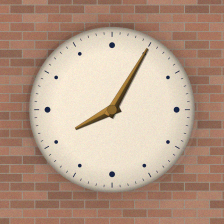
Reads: 8:05
